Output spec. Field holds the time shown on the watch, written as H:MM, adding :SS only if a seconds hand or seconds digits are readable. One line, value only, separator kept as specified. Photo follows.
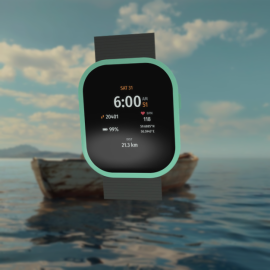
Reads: 6:00
